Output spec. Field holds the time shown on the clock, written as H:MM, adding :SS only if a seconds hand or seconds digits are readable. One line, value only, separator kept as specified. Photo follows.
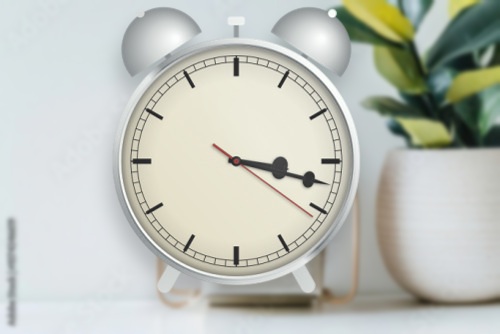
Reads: 3:17:21
